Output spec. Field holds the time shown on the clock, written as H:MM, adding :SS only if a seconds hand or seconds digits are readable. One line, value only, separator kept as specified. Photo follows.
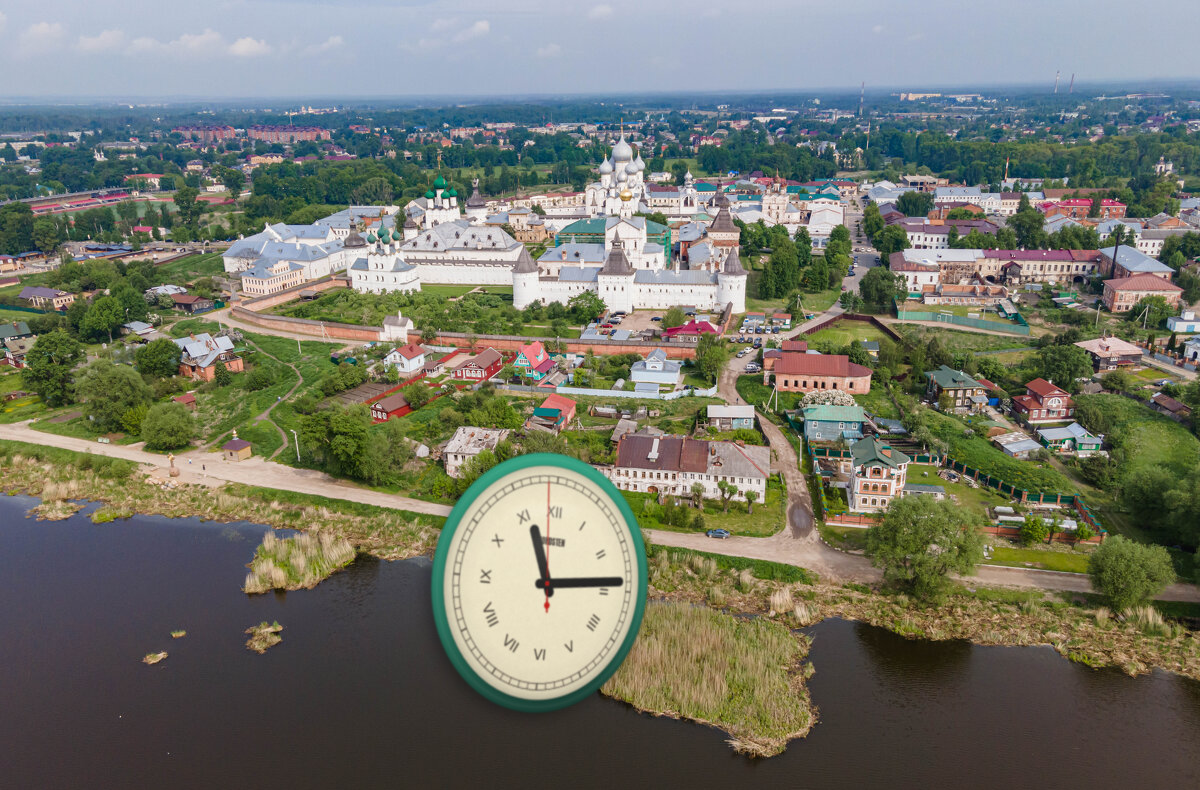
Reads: 11:13:59
